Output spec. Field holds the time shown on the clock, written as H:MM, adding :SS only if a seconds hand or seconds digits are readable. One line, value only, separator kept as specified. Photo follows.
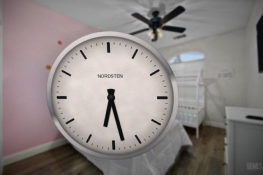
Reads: 6:28
